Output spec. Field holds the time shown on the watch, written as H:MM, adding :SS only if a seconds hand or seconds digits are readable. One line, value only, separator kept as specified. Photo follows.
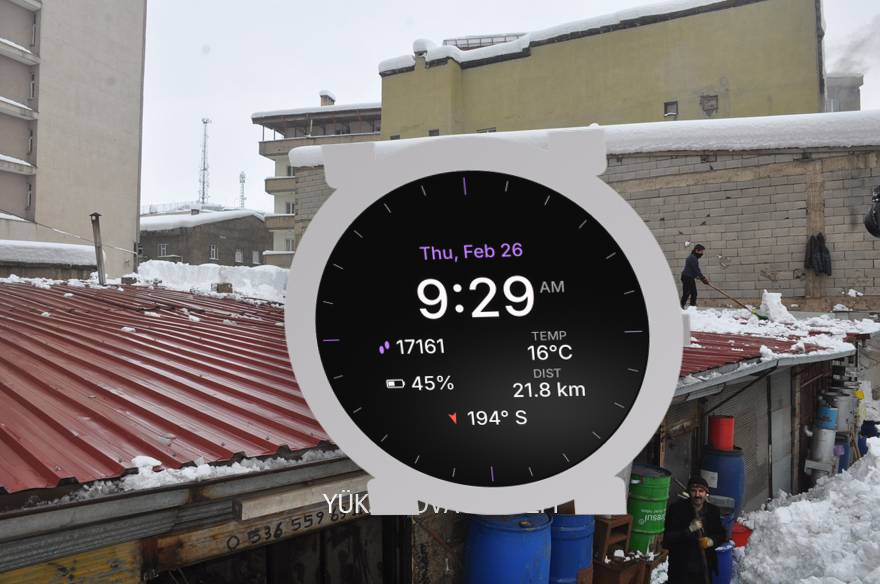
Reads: 9:29
